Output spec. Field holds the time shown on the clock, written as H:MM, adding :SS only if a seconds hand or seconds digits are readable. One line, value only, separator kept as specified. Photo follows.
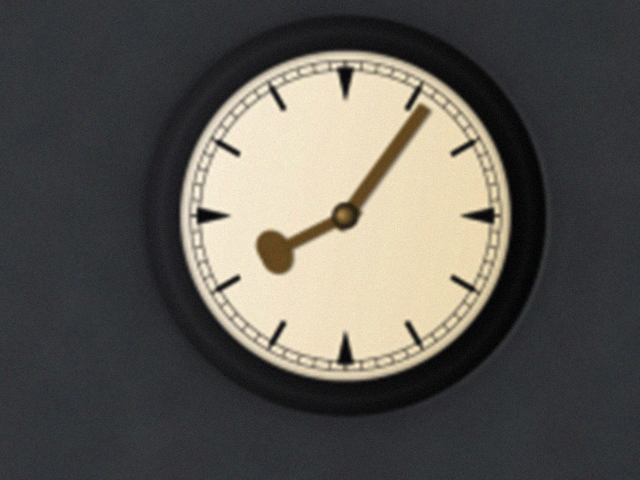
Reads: 8:06
